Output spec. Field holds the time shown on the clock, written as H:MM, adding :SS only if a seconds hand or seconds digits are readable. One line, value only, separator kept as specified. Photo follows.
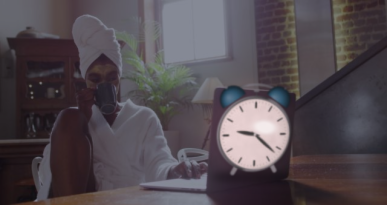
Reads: 9:22
